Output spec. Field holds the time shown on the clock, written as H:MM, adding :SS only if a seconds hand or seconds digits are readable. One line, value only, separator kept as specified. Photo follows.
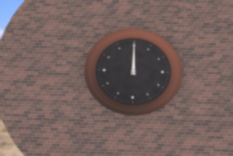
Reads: 12:00
